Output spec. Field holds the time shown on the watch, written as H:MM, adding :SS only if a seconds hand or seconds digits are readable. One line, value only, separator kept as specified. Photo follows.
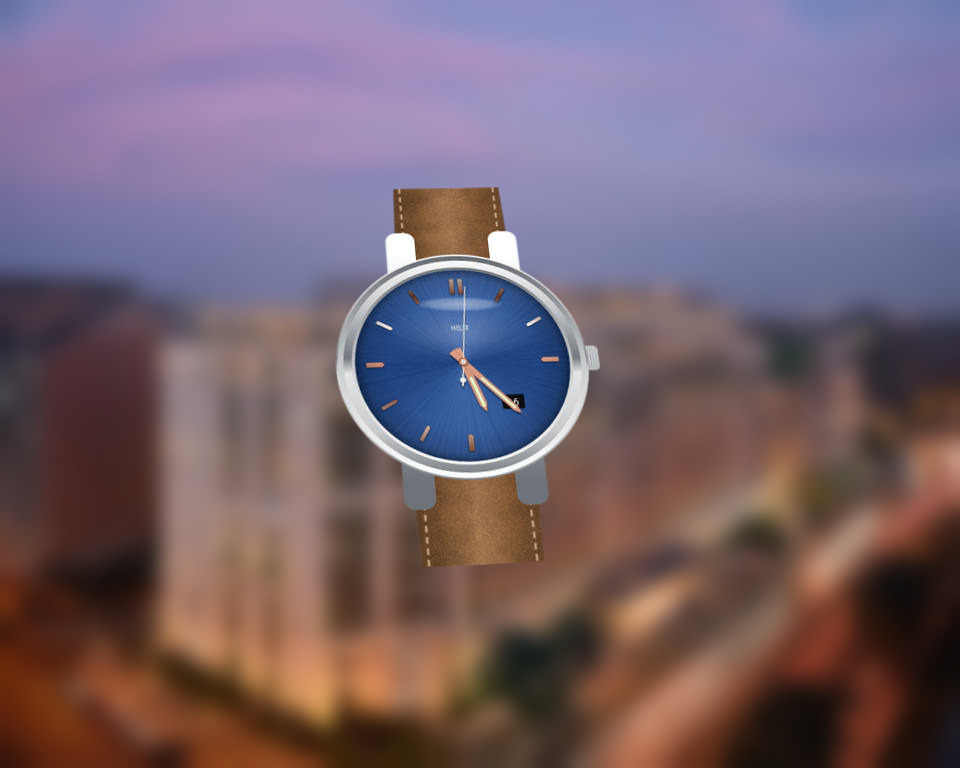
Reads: 5:23:01
